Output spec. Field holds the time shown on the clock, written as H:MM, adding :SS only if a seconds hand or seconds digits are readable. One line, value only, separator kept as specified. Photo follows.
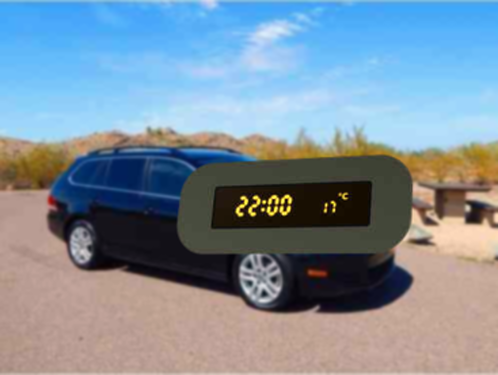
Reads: 22:00
